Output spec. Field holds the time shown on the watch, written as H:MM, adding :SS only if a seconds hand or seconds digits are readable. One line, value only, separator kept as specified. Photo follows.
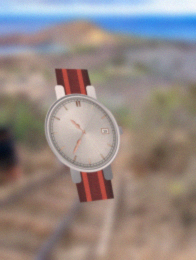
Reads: 10:36
